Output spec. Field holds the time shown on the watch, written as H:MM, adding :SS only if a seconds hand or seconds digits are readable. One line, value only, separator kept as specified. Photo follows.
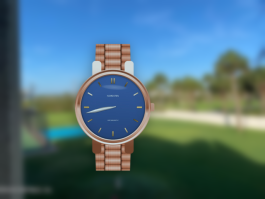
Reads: 8:43
